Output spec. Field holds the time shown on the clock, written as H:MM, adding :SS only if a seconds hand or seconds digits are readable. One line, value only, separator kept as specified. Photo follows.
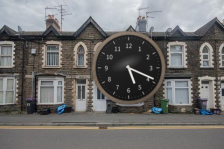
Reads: 5:19
